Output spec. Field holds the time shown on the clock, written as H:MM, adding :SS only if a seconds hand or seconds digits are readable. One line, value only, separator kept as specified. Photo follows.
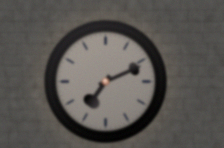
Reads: 7:11
